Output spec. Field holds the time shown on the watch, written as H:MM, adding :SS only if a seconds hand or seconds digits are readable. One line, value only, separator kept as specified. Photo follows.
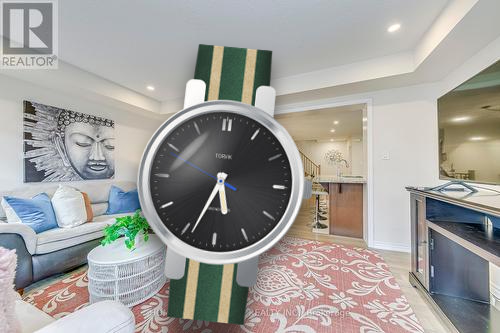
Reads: 5:33:49
